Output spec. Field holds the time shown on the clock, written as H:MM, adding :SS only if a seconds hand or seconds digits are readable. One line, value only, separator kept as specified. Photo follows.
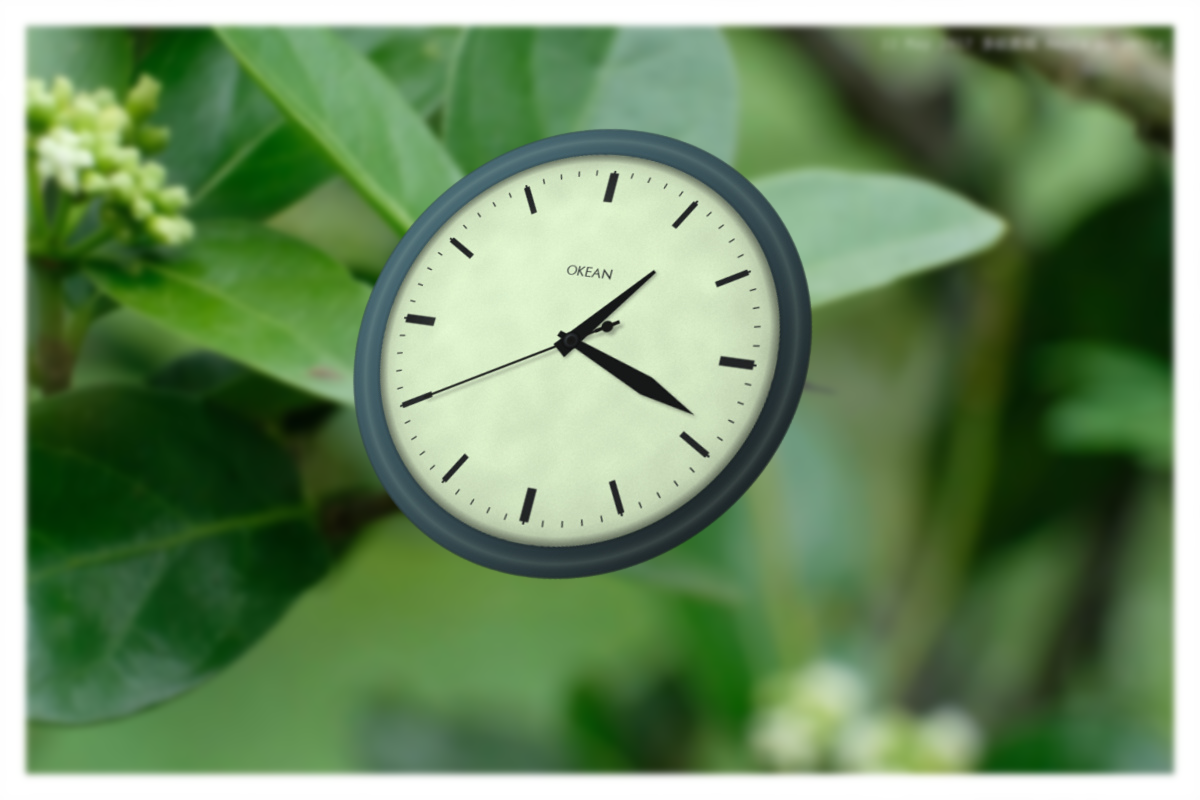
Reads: 1:18:40
